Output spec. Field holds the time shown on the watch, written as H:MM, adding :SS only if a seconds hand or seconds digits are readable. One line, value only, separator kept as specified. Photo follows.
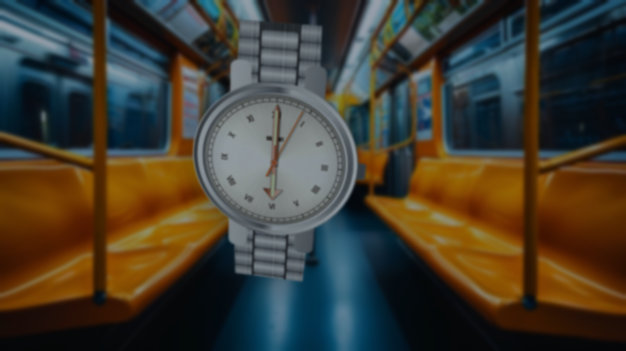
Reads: 6:00:04
